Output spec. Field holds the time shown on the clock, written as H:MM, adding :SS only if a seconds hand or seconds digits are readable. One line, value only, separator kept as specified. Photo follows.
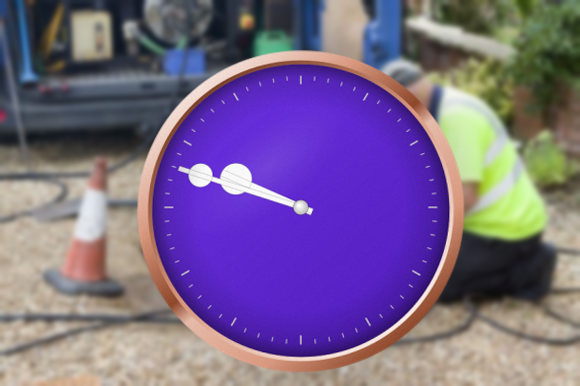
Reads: 9:48
